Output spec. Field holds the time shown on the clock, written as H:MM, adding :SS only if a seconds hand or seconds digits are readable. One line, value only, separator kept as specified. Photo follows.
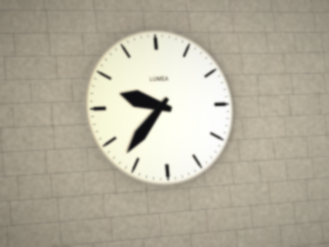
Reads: 9:37
